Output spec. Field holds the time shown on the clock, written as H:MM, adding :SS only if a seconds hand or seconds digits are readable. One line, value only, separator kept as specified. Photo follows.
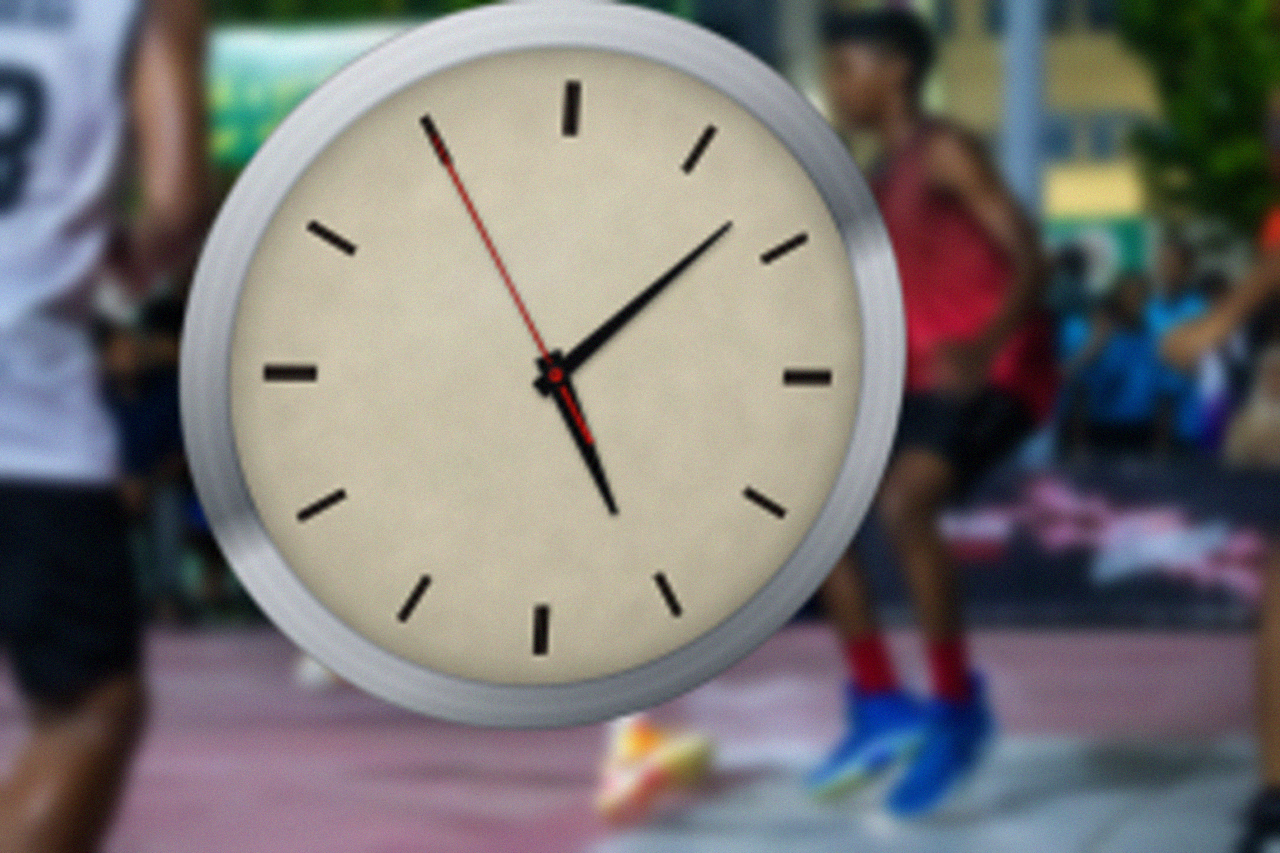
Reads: 5:07:55
